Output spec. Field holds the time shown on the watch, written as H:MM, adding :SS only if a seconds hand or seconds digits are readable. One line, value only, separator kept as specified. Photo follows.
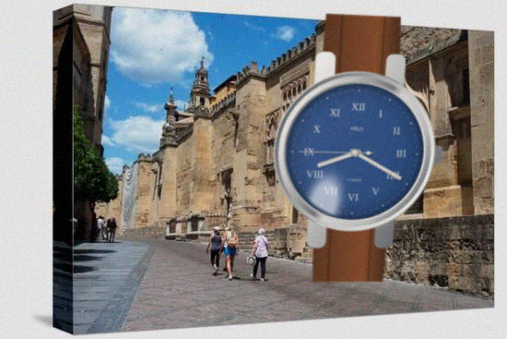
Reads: 8:19:45
